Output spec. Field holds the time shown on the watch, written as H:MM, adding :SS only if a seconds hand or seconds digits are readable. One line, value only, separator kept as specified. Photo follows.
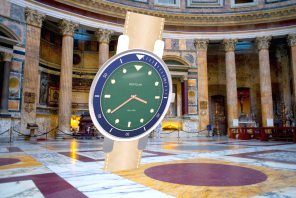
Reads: 3:39
